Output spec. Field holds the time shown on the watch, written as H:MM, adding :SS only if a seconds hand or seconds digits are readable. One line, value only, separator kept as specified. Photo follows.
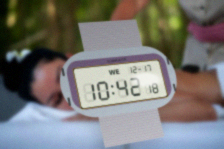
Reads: 10:42:18
